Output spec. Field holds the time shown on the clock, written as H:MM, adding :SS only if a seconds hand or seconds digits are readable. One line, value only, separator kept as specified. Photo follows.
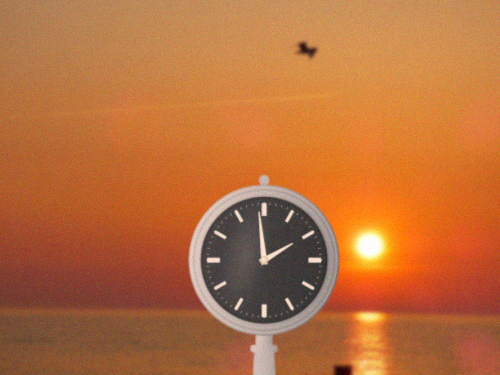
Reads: 1:59
